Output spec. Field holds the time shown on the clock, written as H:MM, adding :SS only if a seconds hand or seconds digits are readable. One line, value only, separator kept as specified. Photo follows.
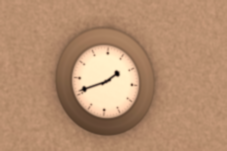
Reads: 1:41
